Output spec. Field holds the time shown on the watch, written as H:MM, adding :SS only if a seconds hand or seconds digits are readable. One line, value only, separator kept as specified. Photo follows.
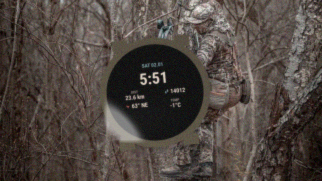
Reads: 5:51
